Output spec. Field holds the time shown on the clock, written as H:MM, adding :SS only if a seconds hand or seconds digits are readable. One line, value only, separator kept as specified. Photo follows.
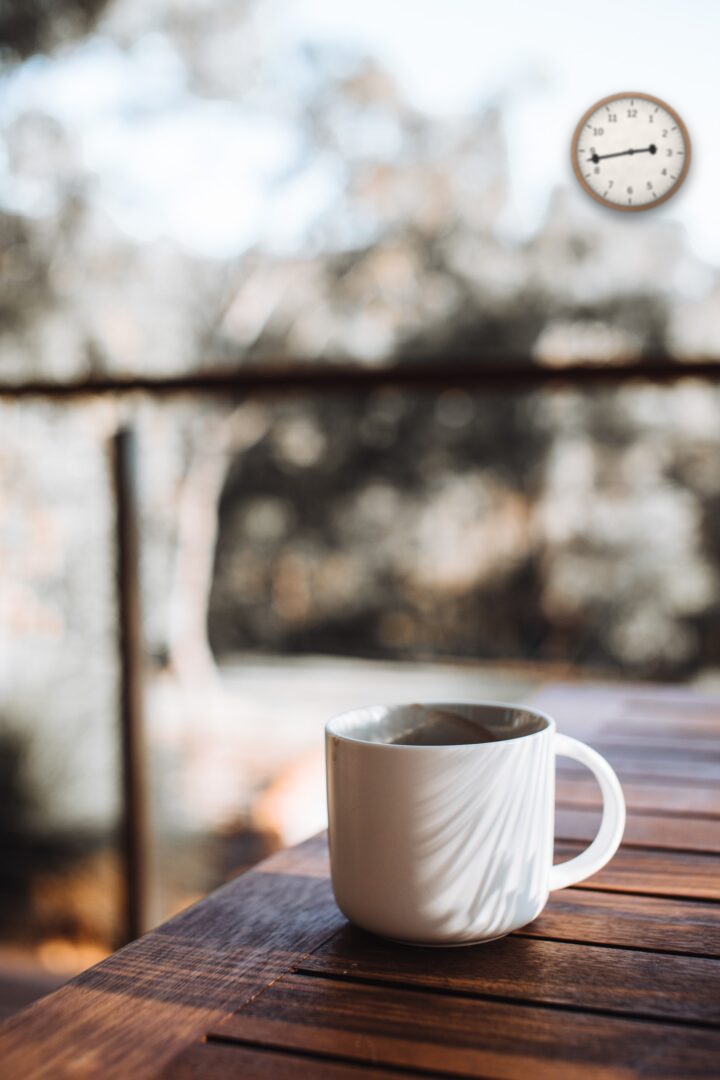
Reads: 2:43
